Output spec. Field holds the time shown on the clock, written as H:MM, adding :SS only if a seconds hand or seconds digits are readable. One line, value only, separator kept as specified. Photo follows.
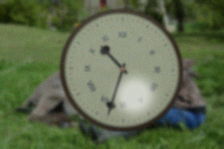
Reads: 10:33
